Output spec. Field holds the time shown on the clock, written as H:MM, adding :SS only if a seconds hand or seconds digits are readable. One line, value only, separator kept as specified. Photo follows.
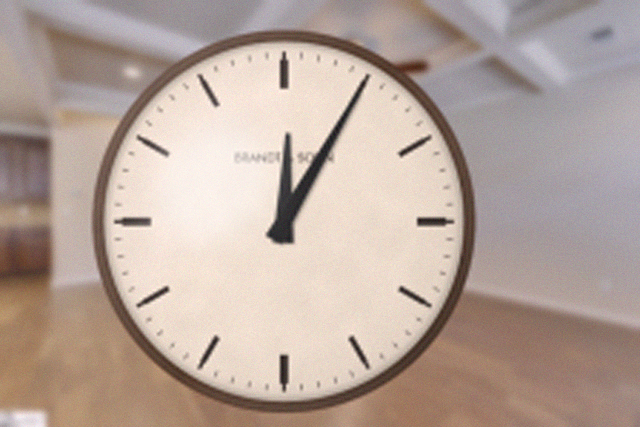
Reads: 12:05
